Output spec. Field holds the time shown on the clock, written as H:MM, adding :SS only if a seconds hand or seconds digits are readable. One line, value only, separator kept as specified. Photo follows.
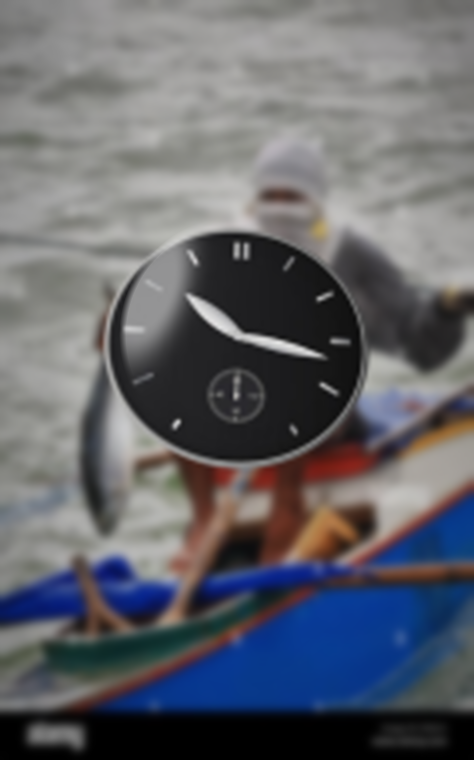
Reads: 10:17
